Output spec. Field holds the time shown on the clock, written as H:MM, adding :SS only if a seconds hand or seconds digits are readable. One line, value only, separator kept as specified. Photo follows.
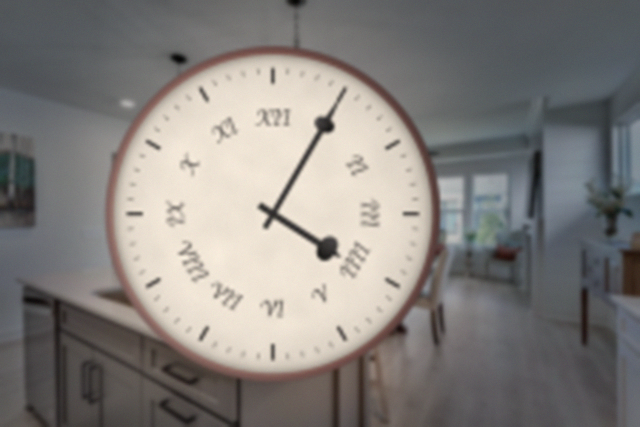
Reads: 4:05
